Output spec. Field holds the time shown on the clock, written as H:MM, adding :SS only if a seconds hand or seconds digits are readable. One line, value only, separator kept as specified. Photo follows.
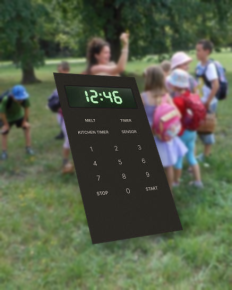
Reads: 12:46
